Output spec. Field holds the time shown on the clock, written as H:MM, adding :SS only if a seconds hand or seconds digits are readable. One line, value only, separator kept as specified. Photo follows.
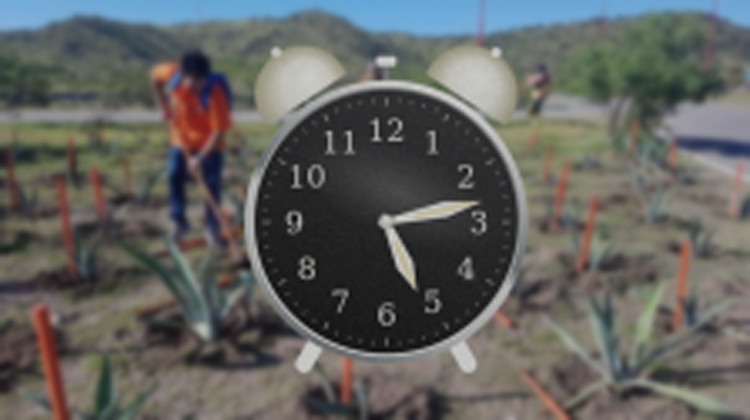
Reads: 5:13
